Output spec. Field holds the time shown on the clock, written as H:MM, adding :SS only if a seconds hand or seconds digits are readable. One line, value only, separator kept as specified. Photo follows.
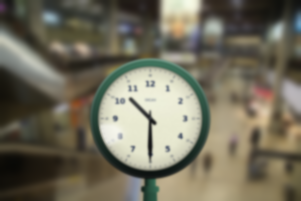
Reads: 10:30
